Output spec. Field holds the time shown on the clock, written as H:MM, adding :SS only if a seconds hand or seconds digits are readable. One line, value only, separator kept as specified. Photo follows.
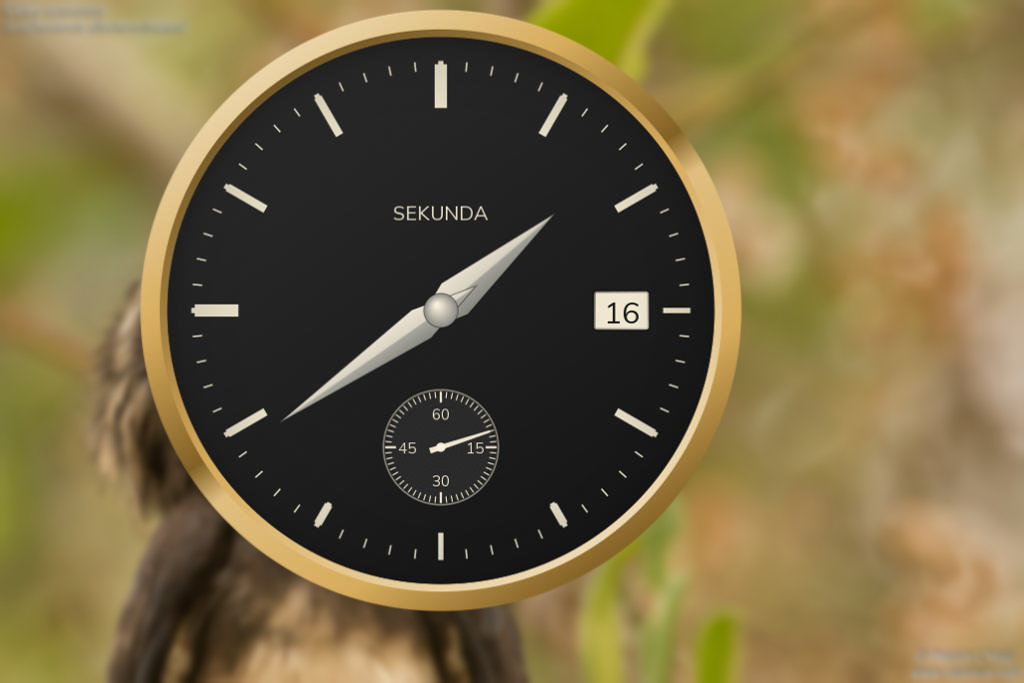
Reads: 1:39:12
